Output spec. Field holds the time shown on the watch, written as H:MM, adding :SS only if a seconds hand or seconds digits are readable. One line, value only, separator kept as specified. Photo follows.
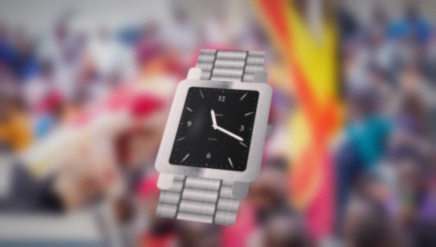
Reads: 11:19
